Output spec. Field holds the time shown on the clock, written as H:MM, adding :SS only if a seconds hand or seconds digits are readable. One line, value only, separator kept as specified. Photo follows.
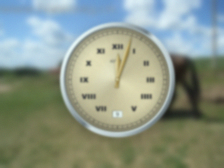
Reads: 12:03
